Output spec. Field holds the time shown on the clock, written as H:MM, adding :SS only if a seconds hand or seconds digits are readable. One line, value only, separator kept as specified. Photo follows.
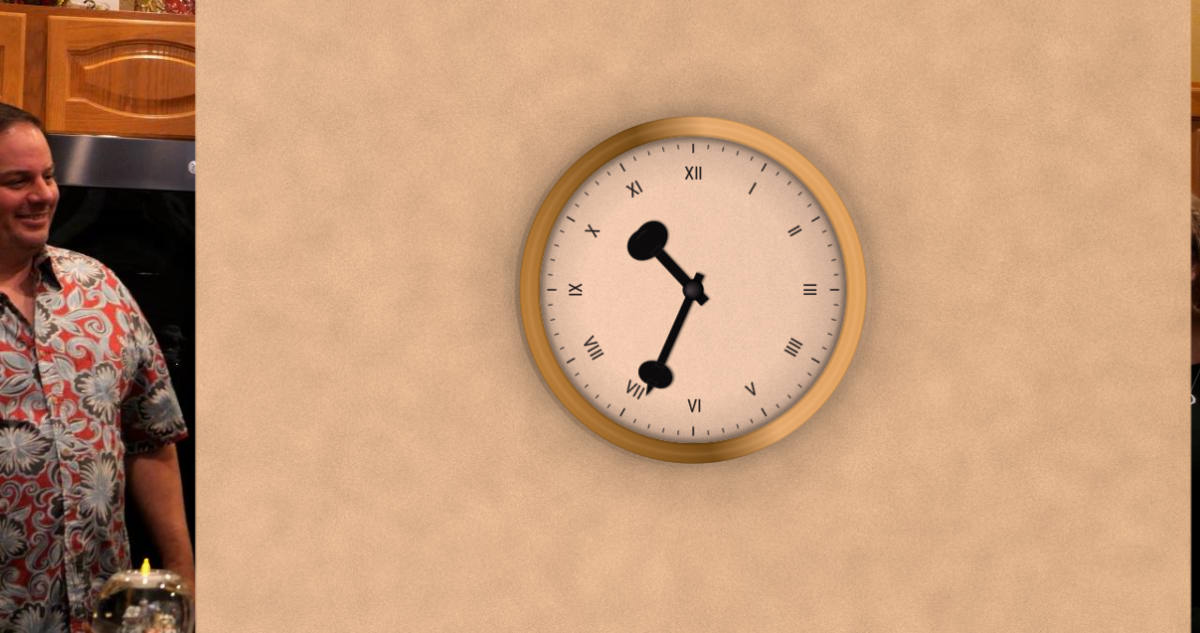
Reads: 10:34
